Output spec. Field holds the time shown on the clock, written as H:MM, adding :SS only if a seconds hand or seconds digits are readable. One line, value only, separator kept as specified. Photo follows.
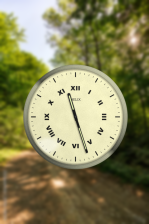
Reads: 11:27
